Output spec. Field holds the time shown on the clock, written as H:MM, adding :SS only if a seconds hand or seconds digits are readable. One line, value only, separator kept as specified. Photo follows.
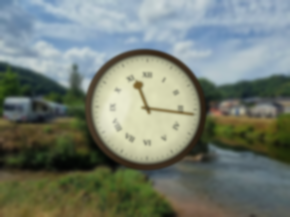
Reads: 11:16
